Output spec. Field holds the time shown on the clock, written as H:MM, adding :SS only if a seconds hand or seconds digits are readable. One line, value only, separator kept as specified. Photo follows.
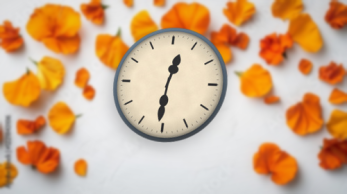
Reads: 12:31
